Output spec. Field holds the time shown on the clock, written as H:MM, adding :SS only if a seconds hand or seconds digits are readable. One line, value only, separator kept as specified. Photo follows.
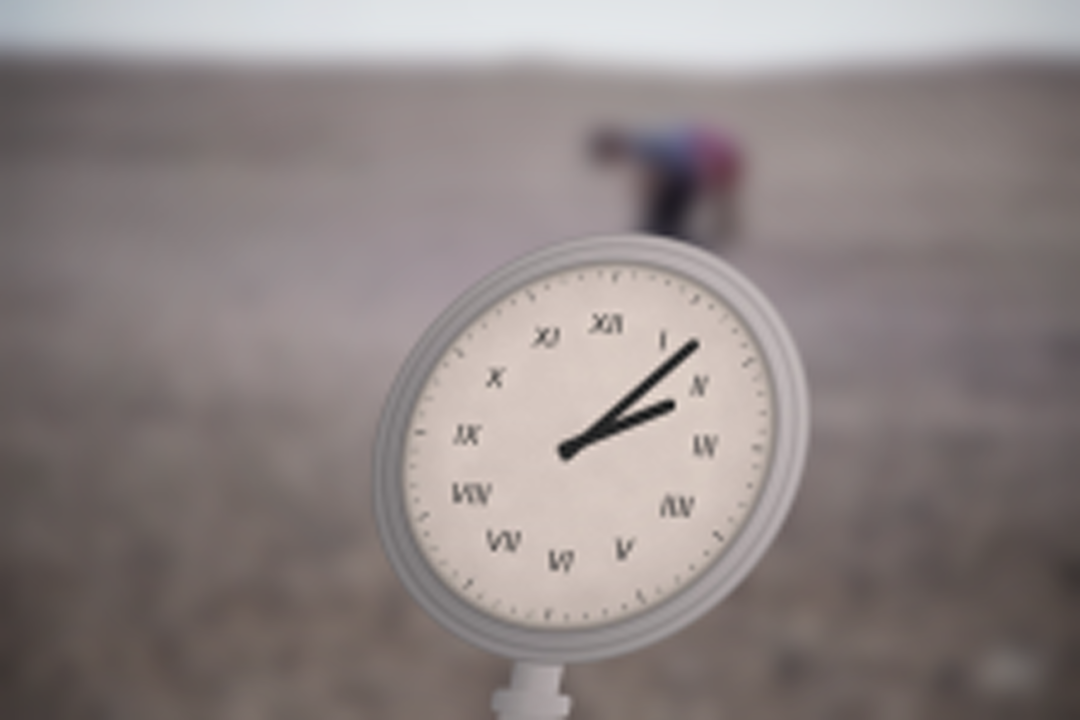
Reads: 2:07
